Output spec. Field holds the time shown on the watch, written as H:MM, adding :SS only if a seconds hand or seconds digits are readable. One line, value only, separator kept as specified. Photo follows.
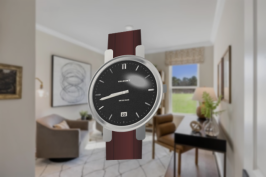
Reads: 8:43
